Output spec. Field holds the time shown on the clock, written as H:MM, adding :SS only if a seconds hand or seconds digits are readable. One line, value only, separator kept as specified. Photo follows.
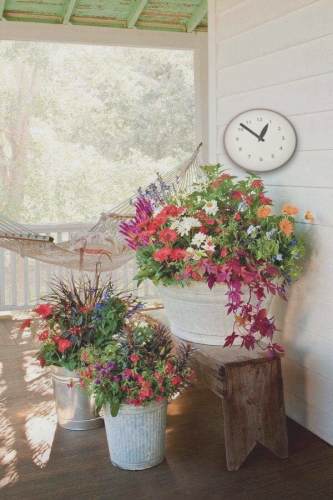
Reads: 12:52
